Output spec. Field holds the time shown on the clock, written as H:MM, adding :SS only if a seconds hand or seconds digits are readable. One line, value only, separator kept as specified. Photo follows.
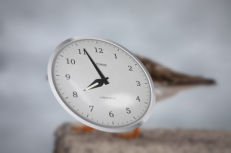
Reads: 7:56
